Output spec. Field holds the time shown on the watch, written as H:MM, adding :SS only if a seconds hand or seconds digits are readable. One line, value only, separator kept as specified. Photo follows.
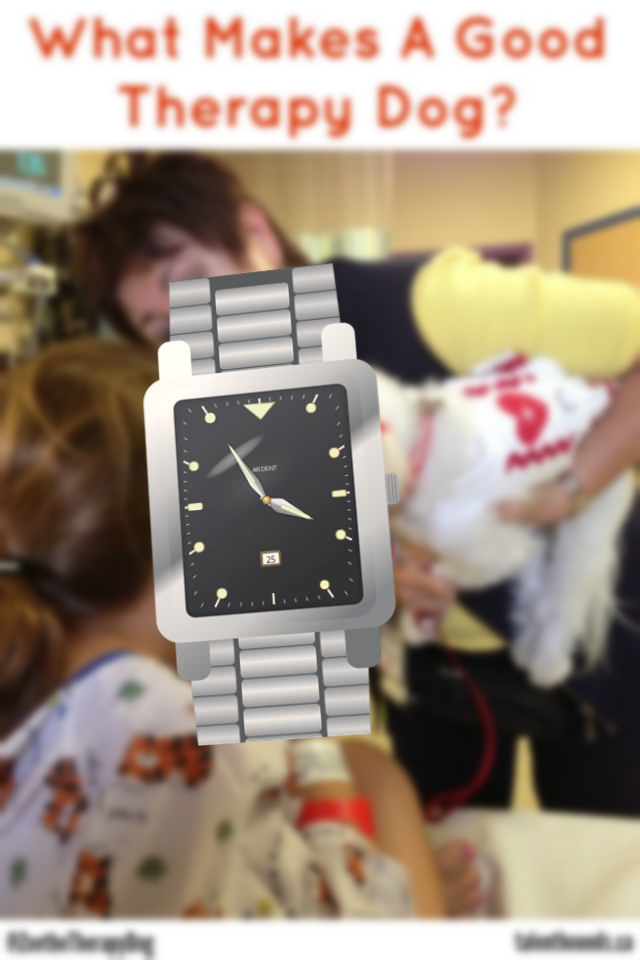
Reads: 3:55
